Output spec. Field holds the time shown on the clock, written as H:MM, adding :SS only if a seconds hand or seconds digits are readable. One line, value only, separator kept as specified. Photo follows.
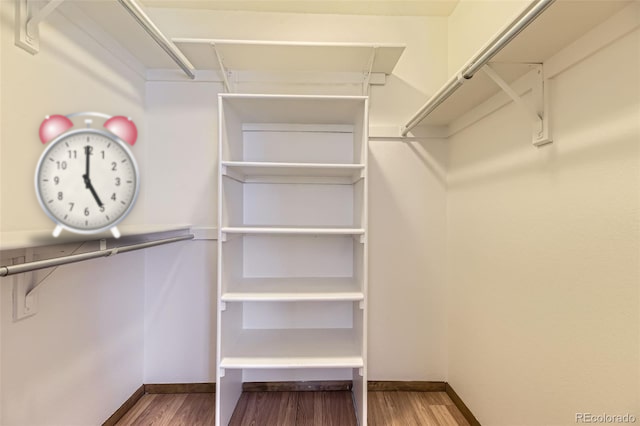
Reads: 5:00
